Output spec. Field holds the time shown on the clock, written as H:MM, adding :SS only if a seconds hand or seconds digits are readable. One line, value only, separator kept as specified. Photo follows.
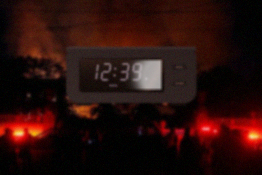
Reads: 12:39
